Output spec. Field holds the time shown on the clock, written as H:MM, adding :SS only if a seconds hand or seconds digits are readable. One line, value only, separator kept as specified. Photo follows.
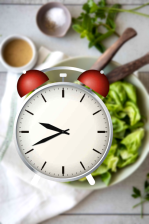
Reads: 9:41
